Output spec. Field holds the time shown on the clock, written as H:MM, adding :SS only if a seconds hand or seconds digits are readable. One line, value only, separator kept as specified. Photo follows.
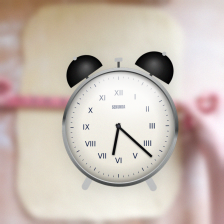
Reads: 6:22
